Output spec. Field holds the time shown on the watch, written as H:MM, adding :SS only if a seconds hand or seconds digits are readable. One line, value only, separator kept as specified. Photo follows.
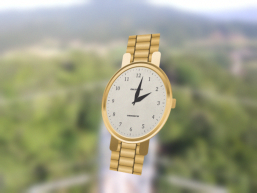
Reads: 2:02
